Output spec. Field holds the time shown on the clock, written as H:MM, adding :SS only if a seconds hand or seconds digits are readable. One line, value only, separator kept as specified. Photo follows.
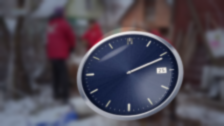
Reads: 2:11
